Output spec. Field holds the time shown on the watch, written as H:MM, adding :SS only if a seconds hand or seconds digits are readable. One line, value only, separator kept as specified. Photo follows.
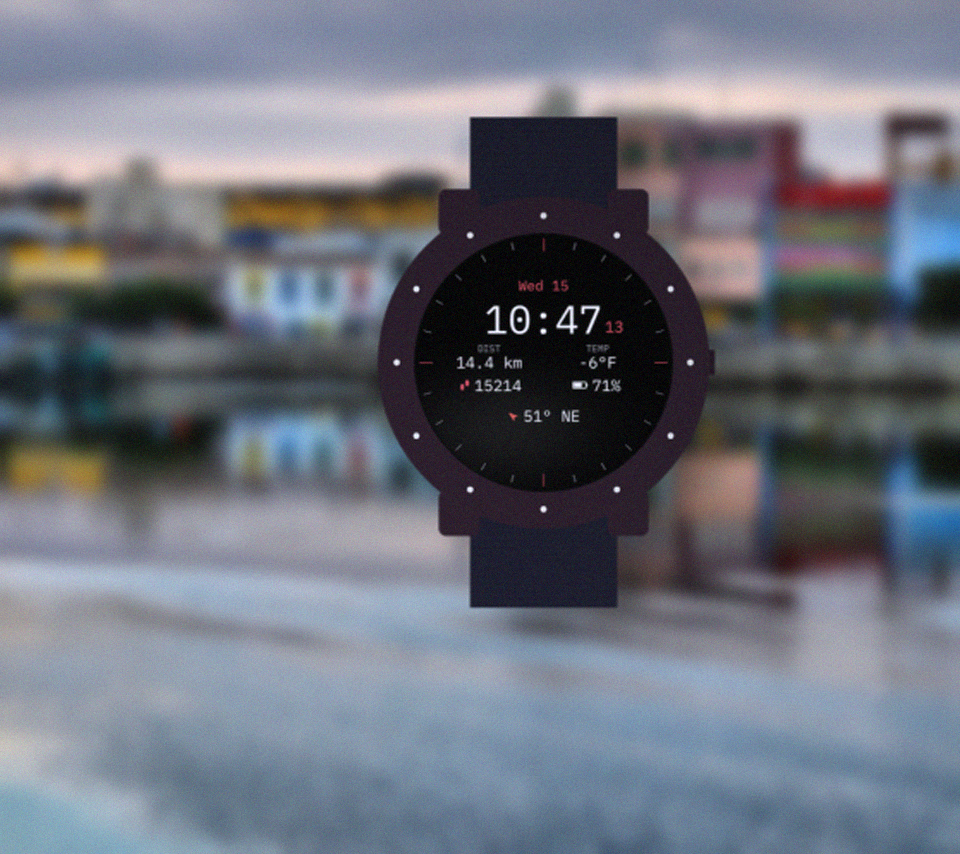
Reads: 10:47:13
